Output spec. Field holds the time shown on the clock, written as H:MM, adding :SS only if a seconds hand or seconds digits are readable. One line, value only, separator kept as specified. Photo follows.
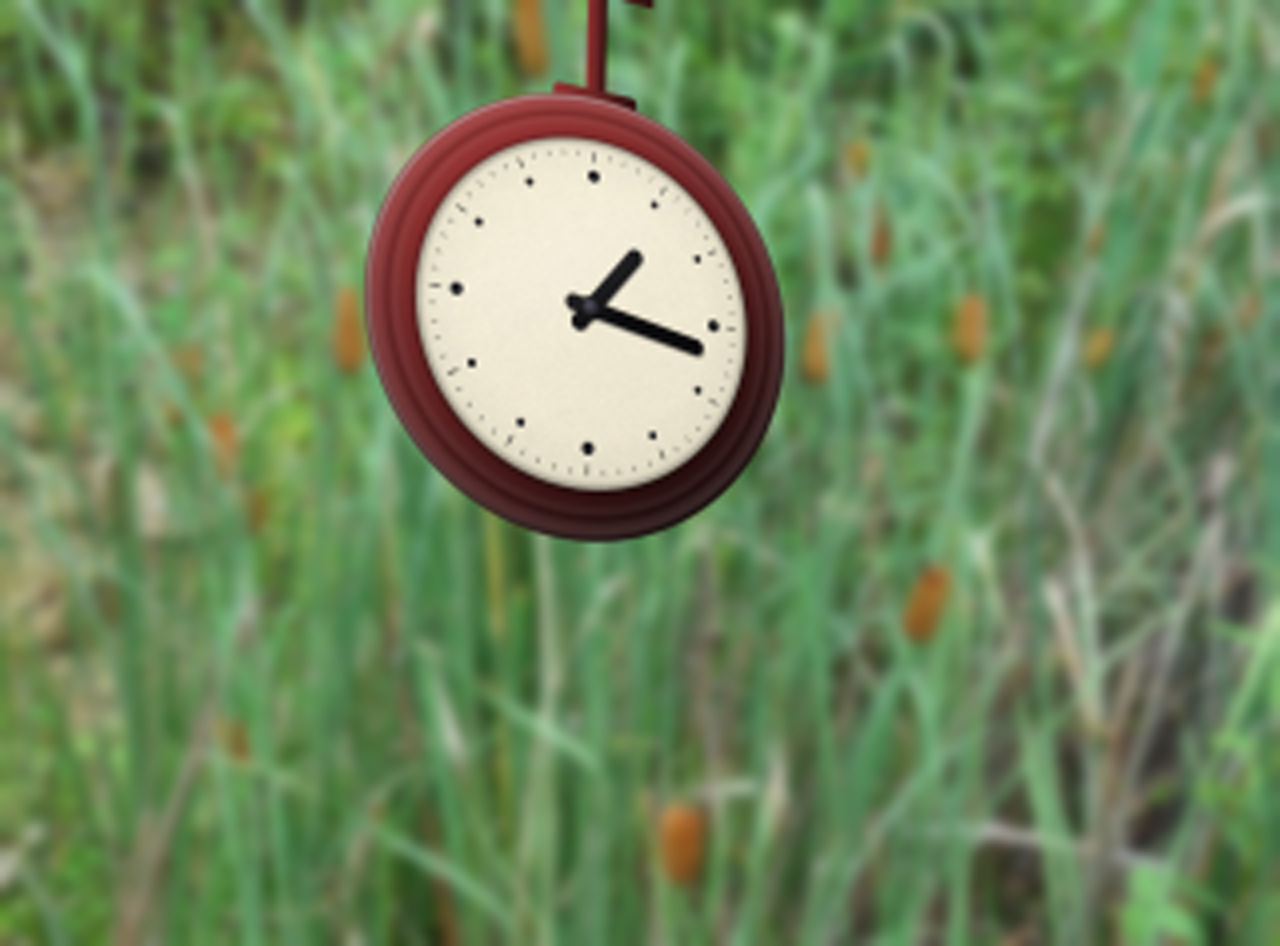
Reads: 1:17
